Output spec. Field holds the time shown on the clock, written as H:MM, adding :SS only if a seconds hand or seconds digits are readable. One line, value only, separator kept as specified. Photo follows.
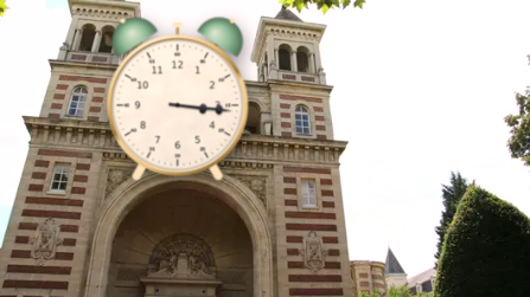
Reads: 3:16
